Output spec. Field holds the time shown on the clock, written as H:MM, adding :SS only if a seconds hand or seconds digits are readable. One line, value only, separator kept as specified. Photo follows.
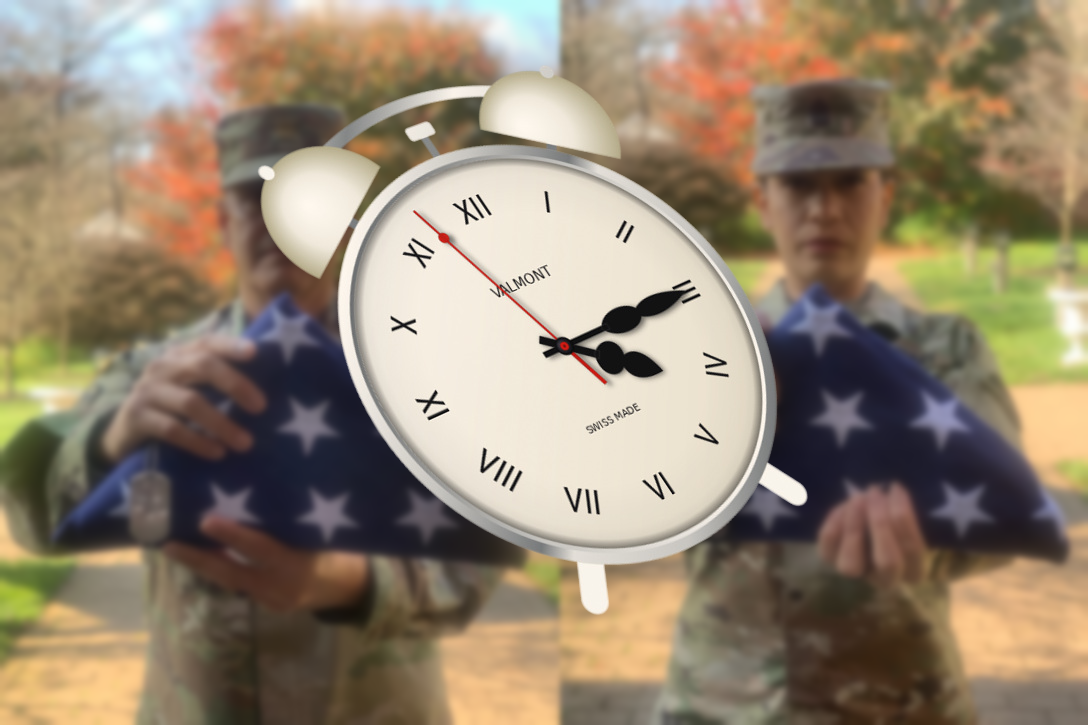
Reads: 4:14:57
